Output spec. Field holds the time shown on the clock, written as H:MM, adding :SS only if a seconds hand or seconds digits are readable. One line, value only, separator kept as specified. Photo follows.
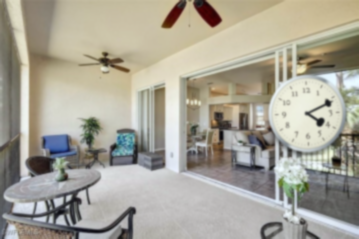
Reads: 4:11
